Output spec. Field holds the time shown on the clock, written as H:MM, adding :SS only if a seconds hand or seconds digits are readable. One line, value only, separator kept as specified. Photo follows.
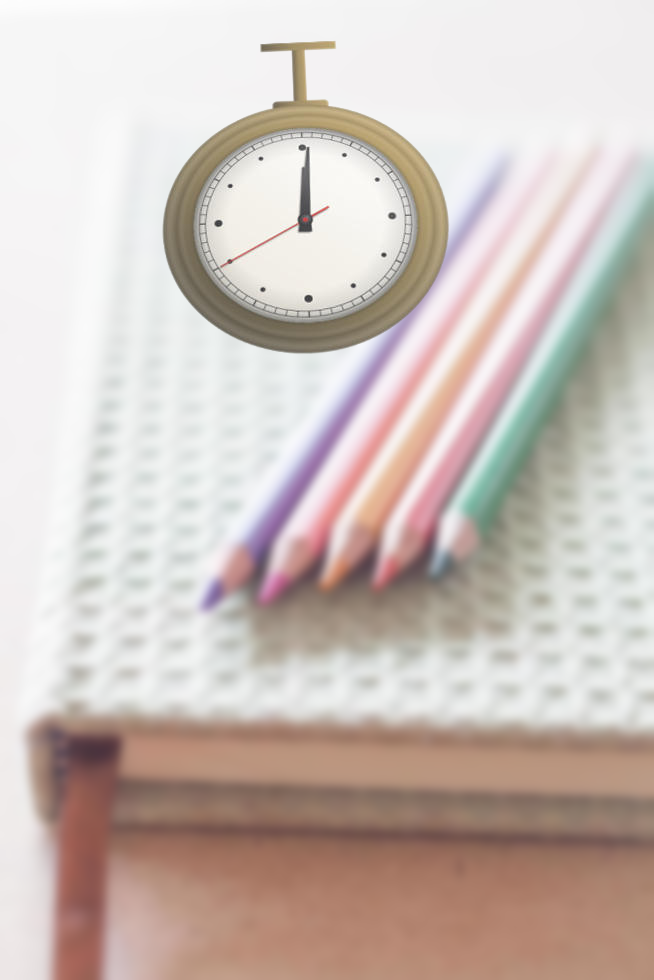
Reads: 12:00:40
